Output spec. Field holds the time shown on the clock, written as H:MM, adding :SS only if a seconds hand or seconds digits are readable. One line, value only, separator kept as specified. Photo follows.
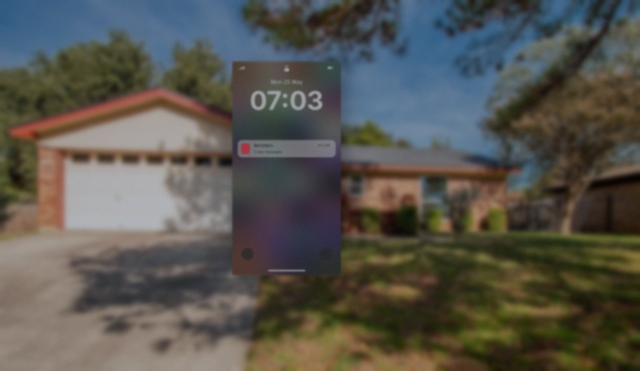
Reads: 7:03
